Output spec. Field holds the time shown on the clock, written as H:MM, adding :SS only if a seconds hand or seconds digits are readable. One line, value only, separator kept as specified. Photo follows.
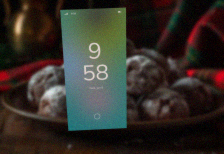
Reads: 9:58
